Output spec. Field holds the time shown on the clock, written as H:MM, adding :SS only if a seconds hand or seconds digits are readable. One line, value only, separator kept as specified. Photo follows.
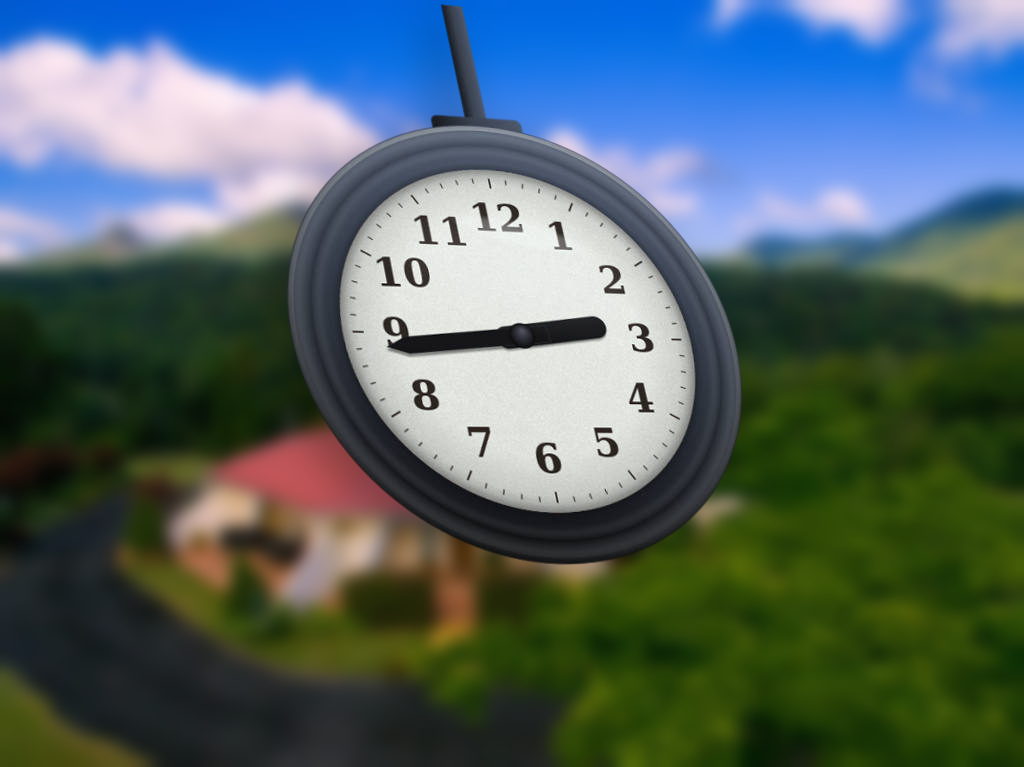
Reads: 2:44
